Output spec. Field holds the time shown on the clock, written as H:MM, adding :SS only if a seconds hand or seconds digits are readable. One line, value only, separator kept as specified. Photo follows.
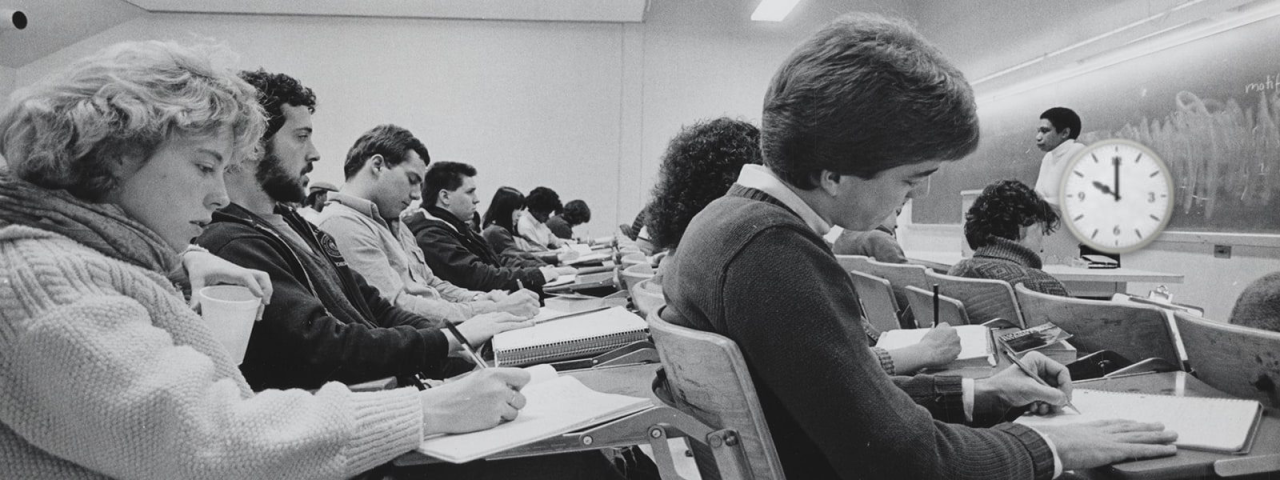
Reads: 10:00
